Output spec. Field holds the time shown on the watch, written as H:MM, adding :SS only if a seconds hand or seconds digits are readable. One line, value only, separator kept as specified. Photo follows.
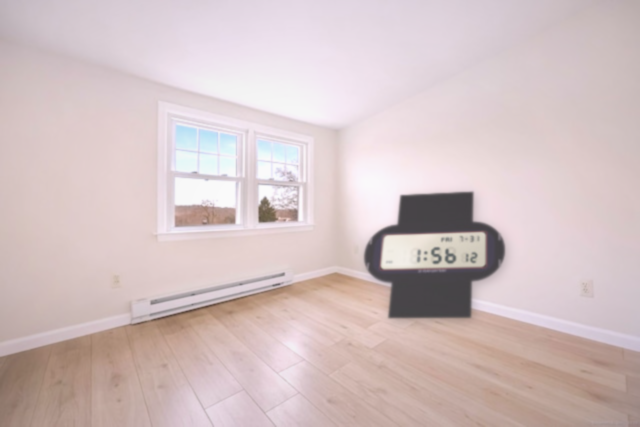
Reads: 1:56:12
